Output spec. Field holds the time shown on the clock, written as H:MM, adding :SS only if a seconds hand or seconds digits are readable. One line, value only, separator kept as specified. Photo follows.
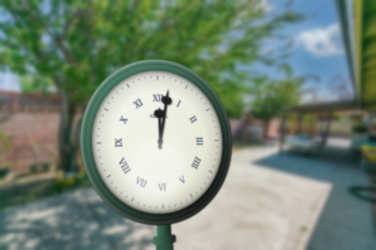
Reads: 12:02
